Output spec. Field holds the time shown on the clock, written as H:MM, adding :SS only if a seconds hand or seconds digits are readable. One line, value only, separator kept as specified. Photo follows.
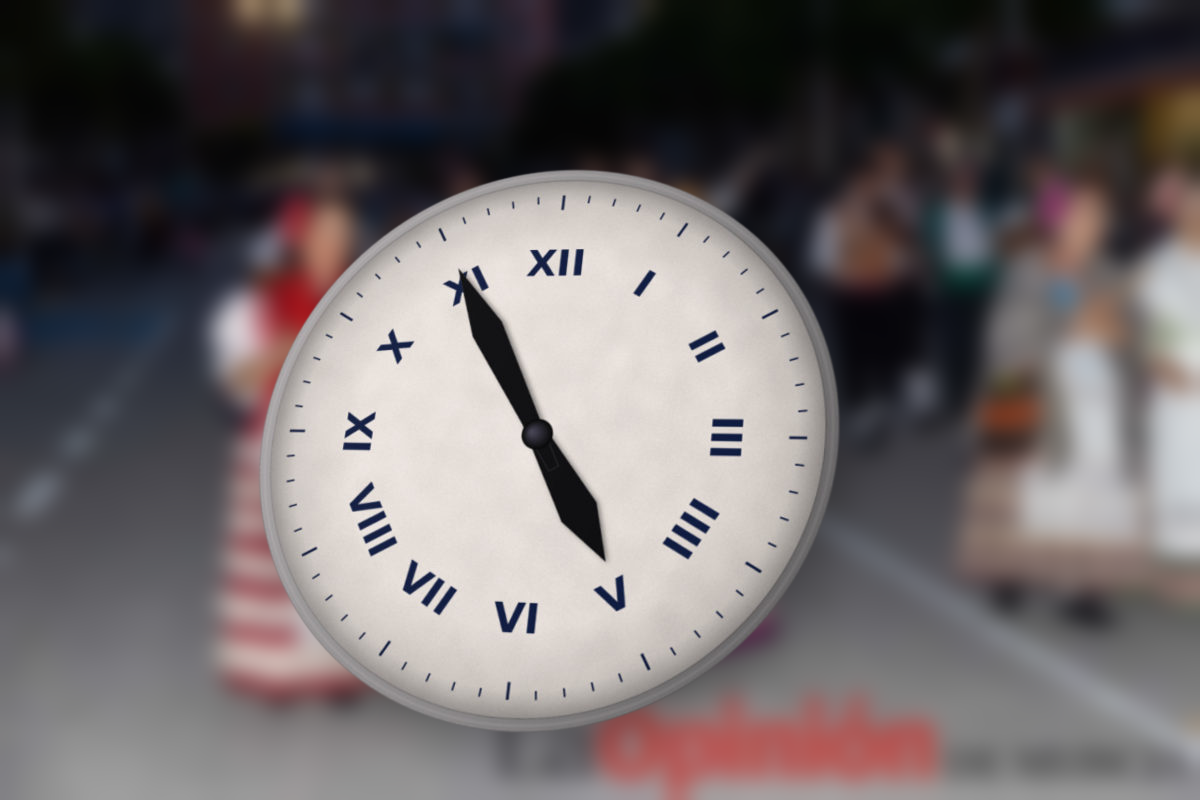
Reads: 4:55
